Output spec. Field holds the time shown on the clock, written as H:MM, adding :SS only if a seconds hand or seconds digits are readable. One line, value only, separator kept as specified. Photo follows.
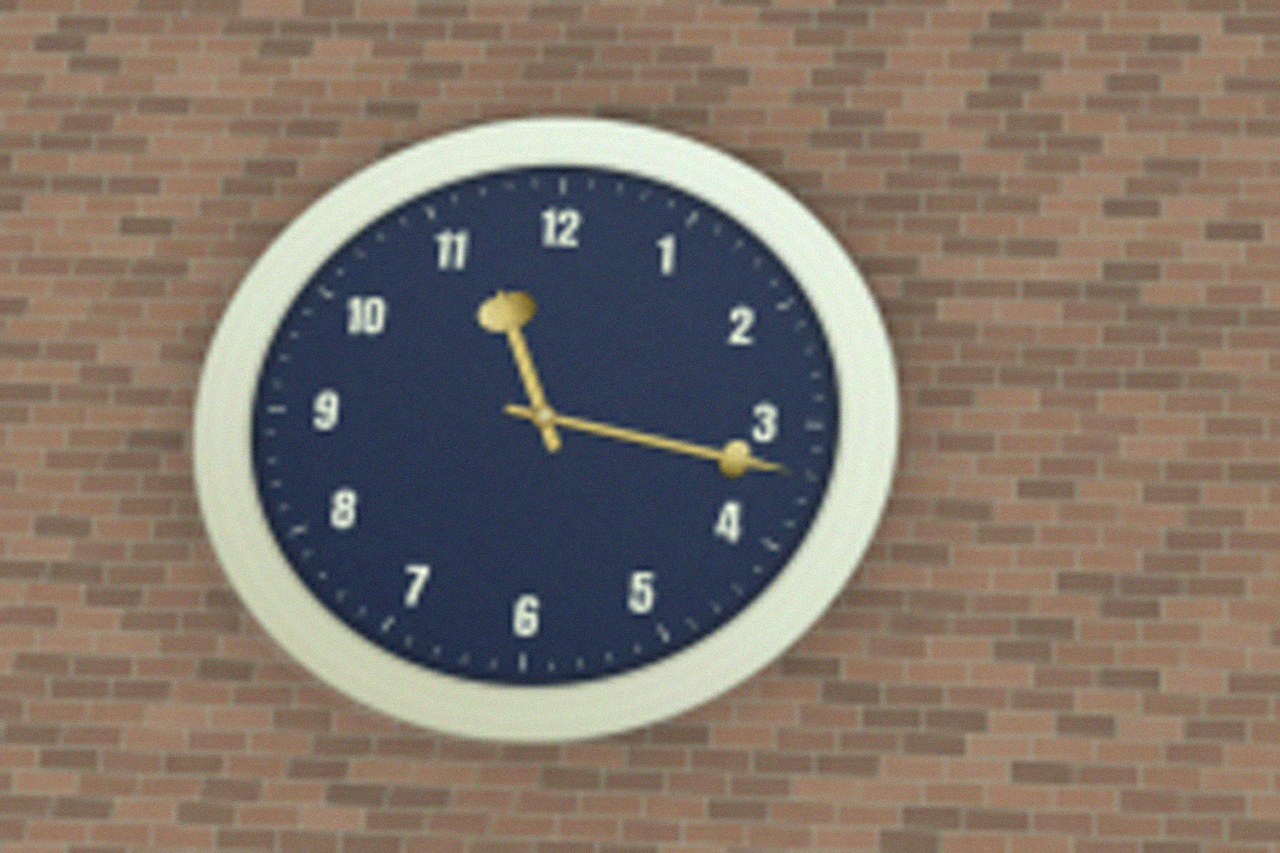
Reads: 11:17
